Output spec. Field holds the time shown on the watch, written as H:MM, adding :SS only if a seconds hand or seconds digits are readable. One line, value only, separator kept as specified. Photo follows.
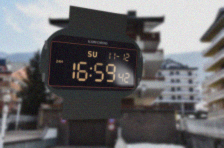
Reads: 16:59:42
